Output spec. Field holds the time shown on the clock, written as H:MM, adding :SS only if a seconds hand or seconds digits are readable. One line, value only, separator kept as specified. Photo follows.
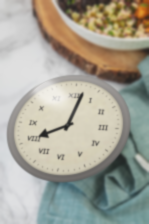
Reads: 8:02
